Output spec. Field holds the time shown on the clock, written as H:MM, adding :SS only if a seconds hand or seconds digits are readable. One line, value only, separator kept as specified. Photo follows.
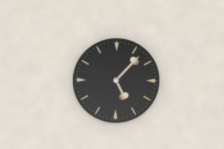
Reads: 5:07
